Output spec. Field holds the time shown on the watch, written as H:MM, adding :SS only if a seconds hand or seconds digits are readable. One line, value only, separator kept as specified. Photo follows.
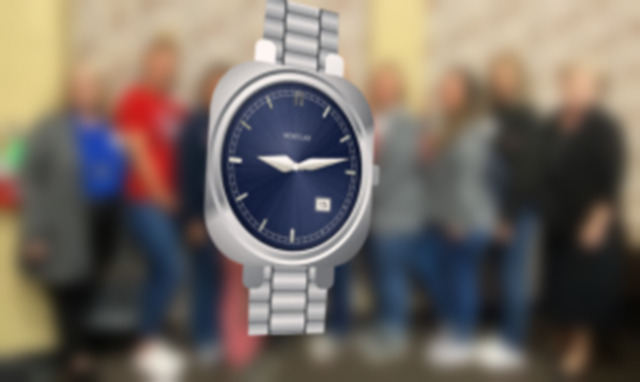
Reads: 9:13
